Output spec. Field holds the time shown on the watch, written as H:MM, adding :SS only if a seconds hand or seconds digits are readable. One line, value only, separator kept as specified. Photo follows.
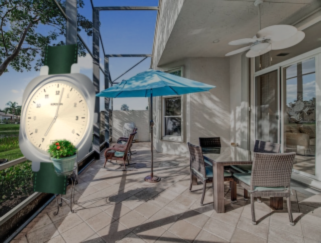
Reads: 7:02
